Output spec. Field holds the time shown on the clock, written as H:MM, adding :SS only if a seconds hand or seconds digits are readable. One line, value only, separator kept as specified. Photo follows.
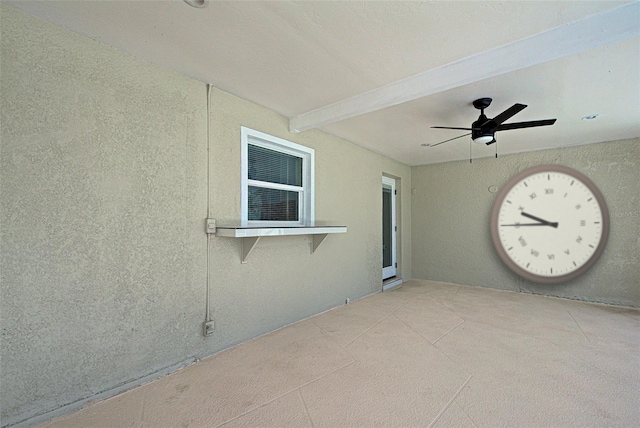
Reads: 9:45
